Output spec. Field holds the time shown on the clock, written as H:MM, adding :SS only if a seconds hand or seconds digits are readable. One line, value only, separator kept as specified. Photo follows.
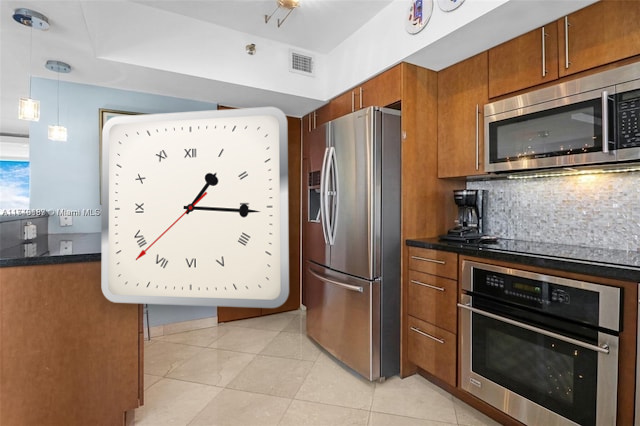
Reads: 1:15:38
